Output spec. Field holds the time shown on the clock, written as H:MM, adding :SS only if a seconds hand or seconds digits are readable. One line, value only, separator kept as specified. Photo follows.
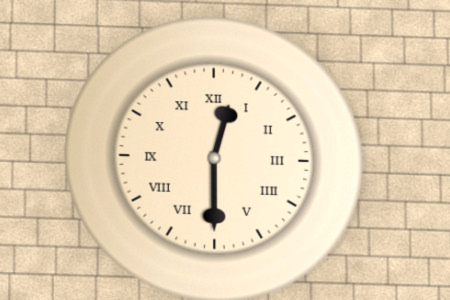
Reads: 12:30
